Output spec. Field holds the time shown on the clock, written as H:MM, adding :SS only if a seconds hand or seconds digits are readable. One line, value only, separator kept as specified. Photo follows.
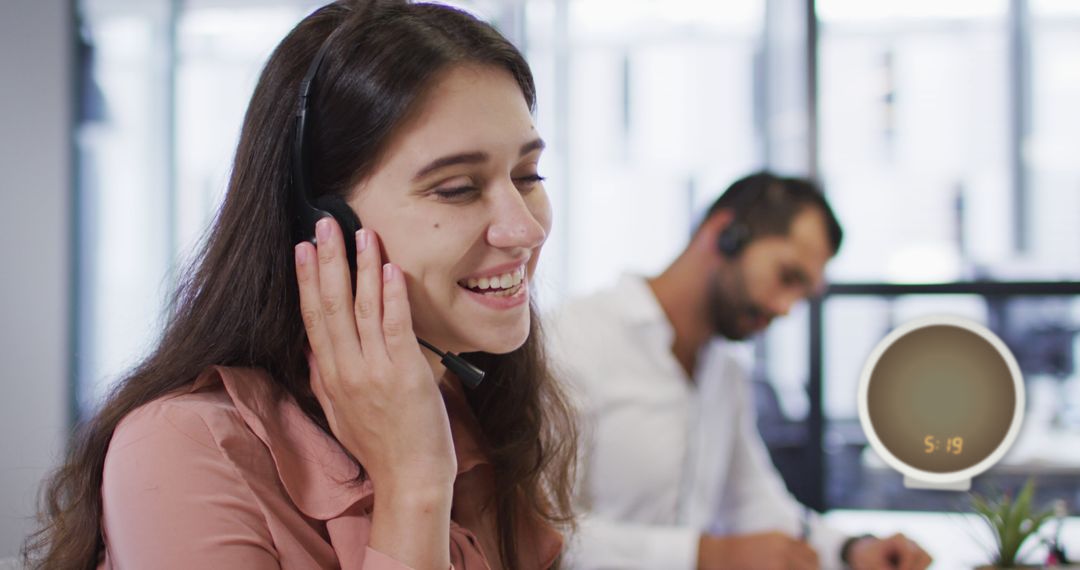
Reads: 5:19
